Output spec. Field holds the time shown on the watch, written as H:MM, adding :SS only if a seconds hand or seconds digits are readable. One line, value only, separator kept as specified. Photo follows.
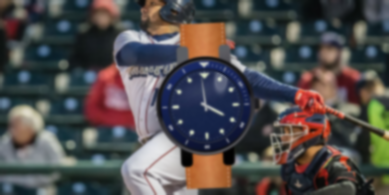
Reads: 3:59
